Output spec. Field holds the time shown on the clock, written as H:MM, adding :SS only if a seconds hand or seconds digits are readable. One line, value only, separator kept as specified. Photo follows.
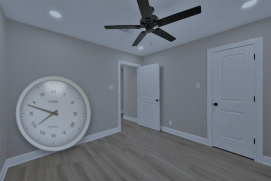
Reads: 7:48
